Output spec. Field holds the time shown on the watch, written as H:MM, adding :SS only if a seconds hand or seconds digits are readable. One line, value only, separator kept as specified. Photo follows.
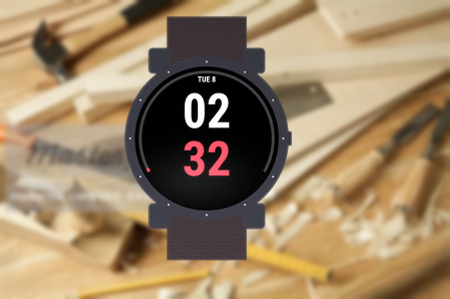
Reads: 2:32
